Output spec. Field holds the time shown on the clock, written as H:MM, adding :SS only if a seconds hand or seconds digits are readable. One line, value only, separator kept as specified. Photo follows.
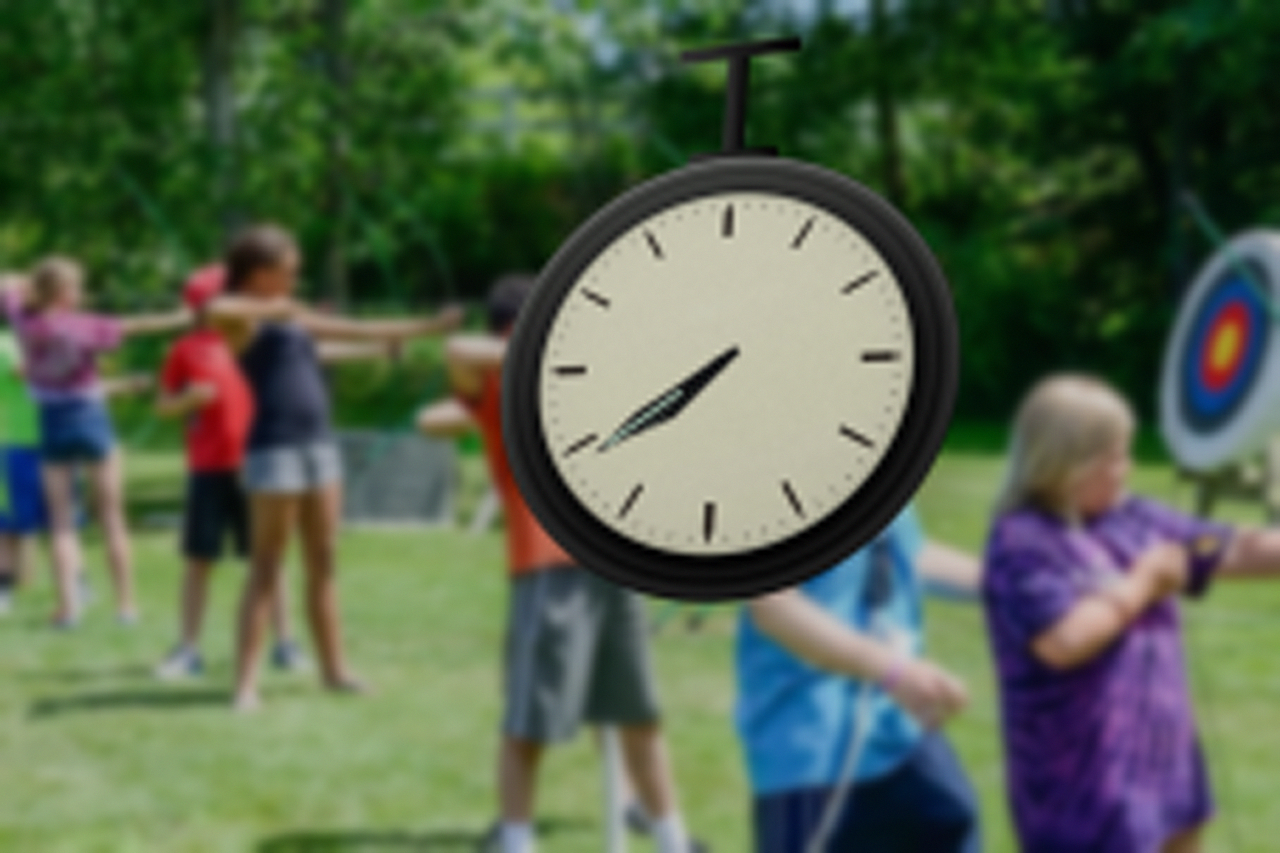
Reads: 7:39
